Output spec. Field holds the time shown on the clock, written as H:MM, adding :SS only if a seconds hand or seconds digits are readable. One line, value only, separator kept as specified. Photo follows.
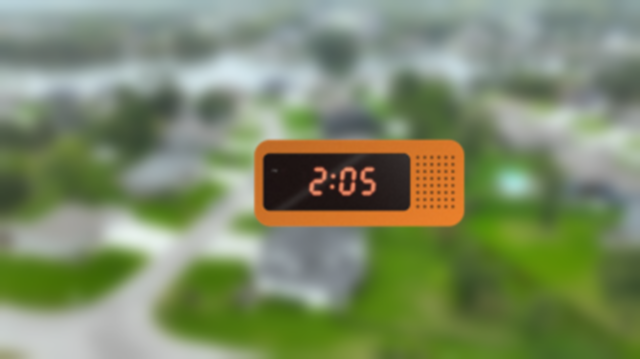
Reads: 2:05
